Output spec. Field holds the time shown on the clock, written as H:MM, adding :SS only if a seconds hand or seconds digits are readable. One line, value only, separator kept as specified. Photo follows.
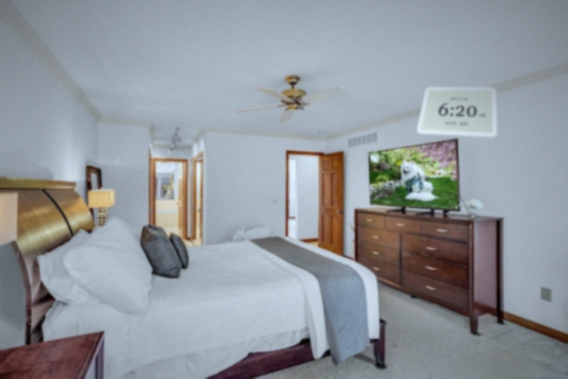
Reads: 6:20
